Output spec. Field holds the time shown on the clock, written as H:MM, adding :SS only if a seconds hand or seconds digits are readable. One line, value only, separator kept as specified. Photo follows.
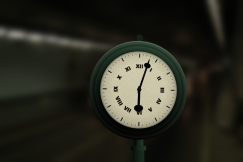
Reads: 6:03
